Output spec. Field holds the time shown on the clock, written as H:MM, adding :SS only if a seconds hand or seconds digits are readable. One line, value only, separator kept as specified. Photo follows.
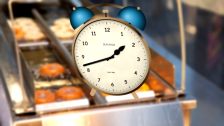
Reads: 1:42
